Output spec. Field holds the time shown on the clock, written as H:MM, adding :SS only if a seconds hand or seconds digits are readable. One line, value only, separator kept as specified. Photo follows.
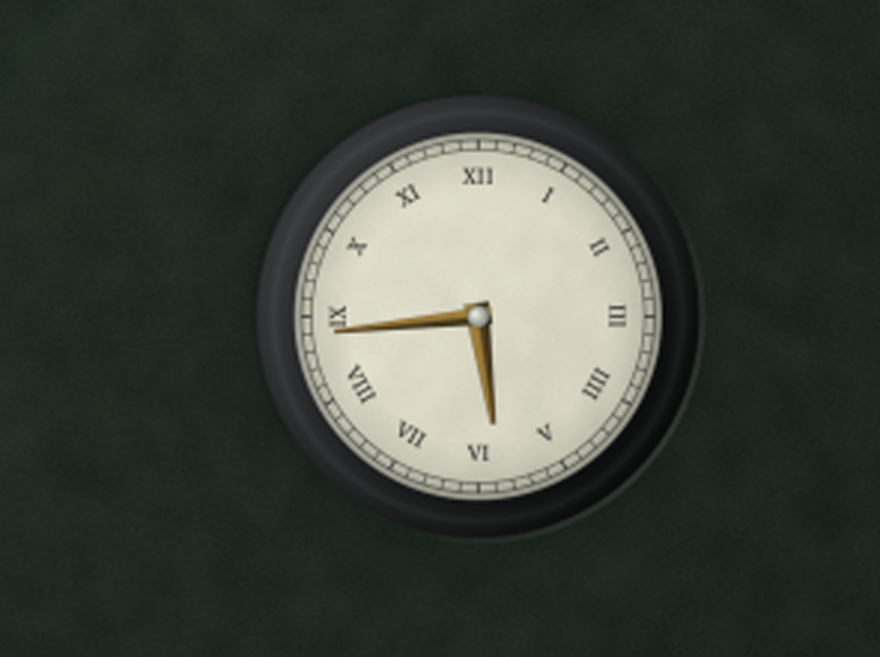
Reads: 5:44
